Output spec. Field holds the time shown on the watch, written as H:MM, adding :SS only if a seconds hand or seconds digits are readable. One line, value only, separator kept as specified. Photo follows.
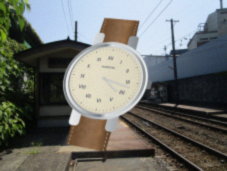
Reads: 4:17
